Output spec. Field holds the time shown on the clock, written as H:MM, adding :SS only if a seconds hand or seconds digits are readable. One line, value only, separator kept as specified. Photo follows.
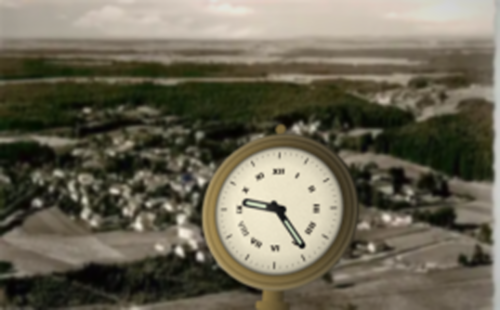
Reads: 9:24
